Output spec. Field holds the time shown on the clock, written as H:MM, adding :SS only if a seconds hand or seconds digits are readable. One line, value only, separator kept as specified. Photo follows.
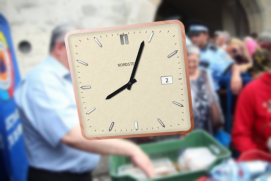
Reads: 8:04
